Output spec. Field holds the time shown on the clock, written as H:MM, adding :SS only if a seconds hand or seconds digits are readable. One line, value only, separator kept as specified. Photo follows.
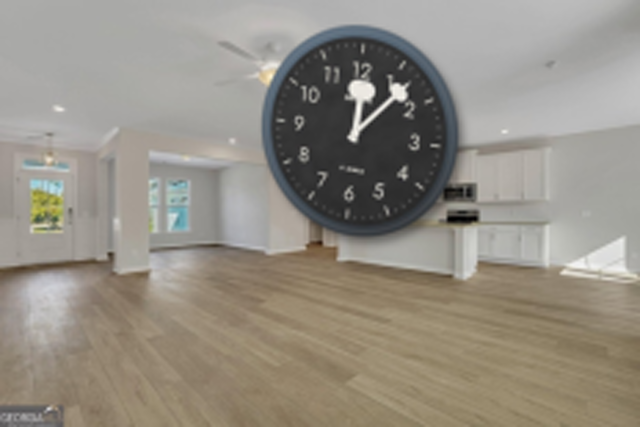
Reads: 12:07
